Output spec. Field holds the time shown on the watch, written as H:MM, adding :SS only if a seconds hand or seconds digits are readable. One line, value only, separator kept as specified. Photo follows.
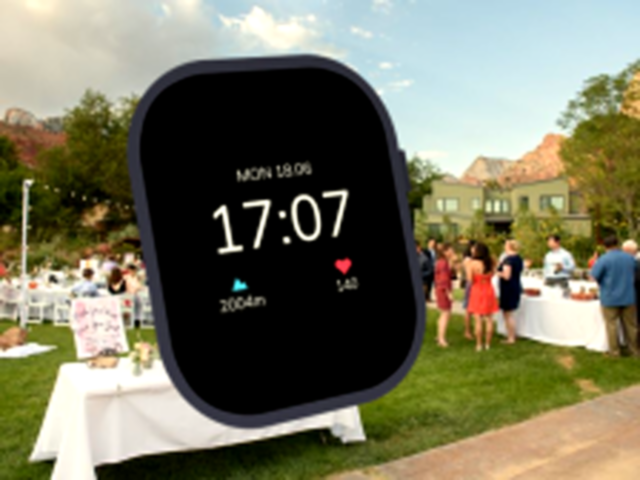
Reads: 17:07
